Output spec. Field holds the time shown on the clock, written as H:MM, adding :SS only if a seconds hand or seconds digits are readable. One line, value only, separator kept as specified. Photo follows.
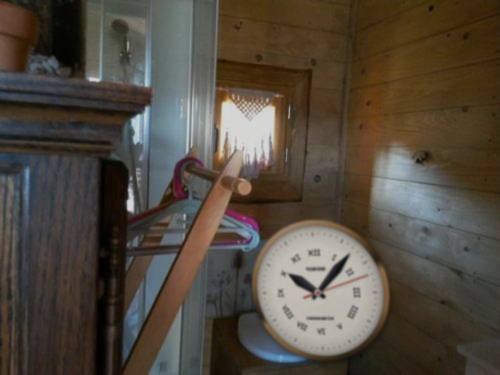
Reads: 10:07:12
